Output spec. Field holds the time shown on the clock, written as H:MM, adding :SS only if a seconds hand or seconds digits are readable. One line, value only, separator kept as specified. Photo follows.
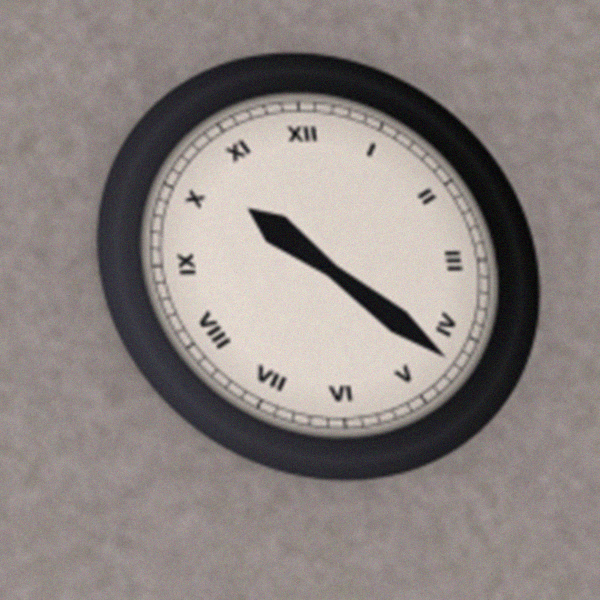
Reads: 10:22
